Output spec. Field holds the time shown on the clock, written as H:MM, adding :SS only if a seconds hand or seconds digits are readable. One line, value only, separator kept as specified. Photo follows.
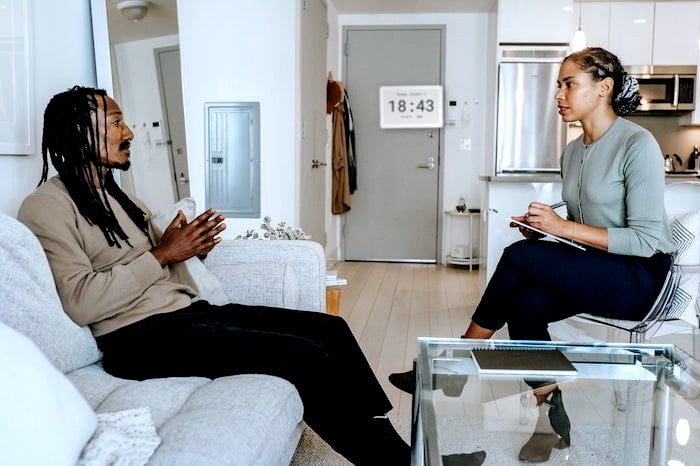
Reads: 18:43
